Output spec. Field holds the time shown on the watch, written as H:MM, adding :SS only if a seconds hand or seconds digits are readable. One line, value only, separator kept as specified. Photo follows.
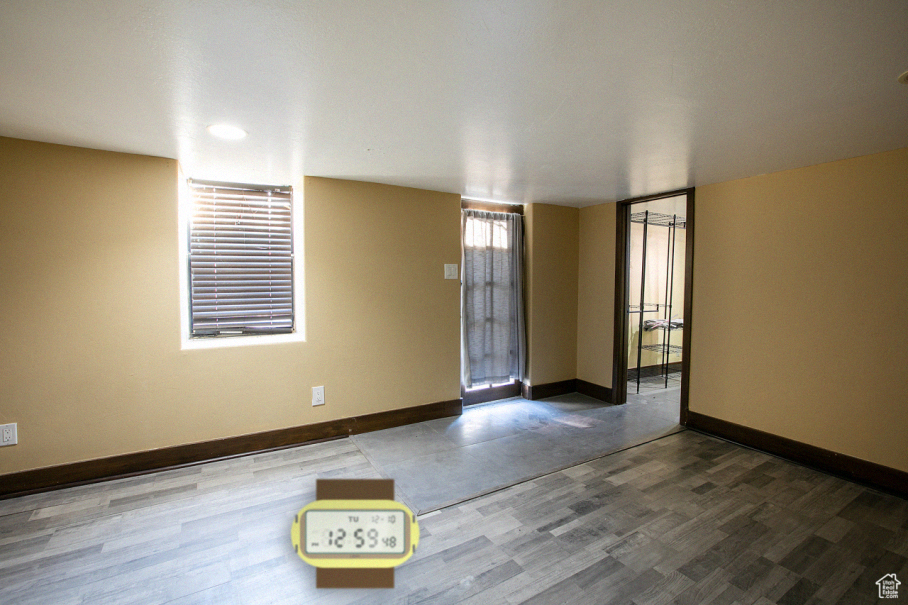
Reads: 12:59:48
